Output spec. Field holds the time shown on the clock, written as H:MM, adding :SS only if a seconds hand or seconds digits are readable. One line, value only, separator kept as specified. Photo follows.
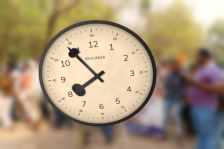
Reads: 7:54
